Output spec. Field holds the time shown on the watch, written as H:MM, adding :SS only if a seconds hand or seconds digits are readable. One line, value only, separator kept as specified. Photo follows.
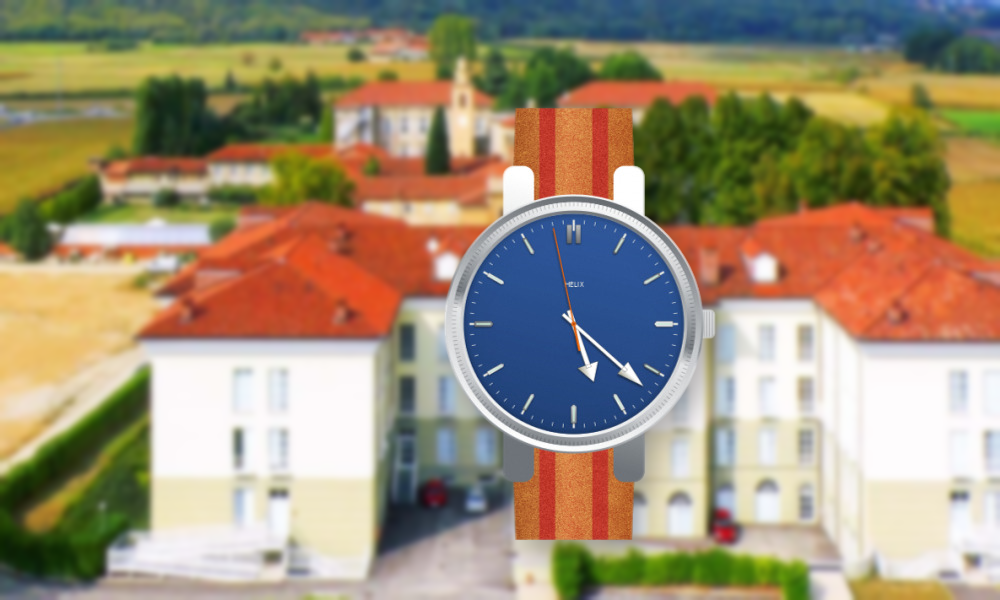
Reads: 5:21:58
